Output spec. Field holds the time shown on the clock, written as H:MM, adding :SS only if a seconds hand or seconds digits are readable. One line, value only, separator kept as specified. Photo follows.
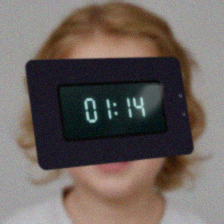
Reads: 1:14
